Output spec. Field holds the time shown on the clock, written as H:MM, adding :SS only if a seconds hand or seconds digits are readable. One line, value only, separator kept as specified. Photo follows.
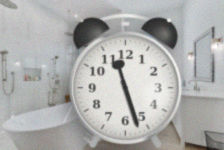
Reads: 11:27
